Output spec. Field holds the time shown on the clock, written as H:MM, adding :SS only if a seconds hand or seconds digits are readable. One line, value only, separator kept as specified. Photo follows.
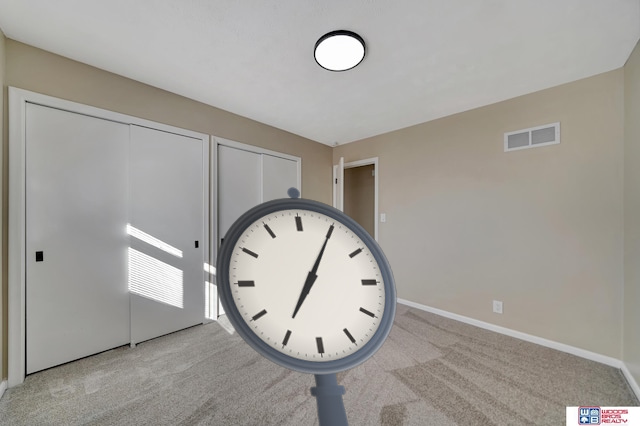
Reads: 7:05
